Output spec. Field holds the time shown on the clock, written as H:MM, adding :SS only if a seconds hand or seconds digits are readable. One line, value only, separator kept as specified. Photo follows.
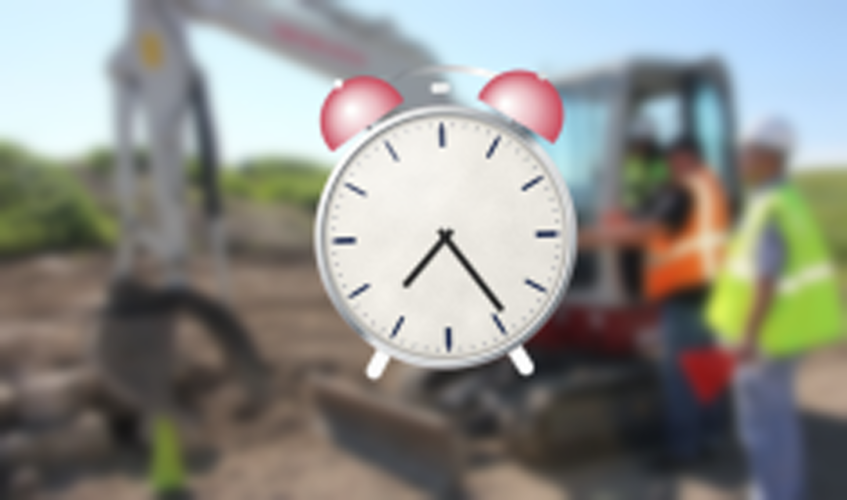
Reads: 7:24
